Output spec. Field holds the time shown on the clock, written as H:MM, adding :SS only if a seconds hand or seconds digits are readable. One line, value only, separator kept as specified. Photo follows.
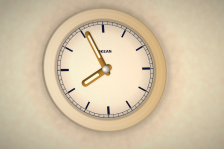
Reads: 7:56
